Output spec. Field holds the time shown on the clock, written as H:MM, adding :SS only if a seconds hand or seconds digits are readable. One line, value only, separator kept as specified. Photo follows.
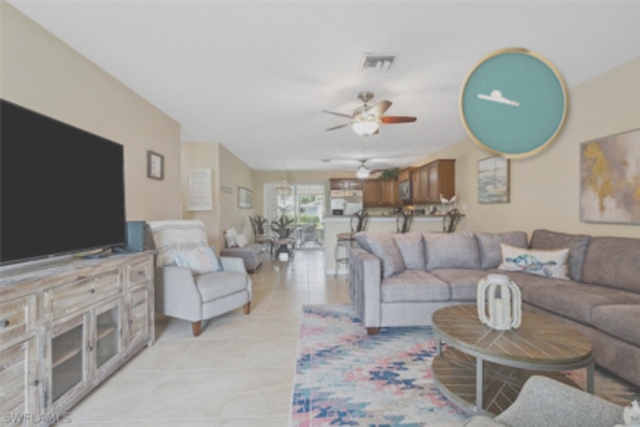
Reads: 9:47
